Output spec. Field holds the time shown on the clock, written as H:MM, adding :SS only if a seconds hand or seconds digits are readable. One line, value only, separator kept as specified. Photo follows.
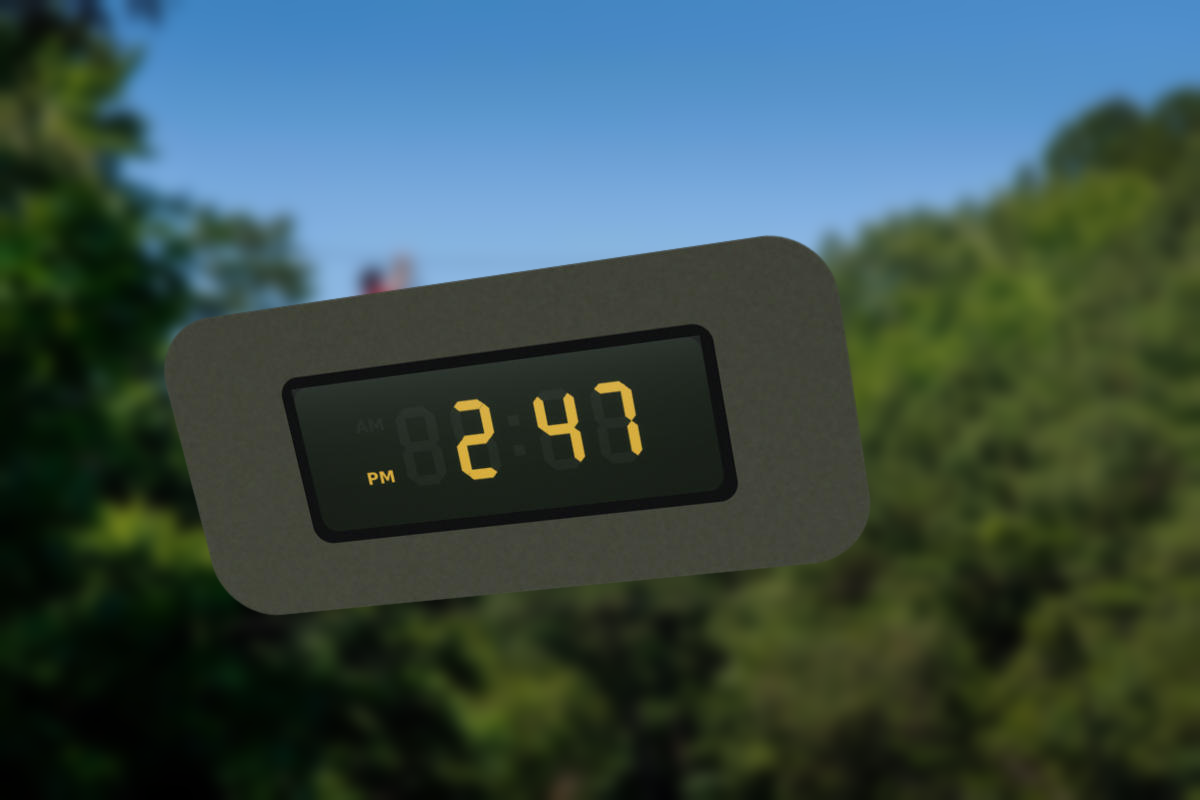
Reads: 2:47
